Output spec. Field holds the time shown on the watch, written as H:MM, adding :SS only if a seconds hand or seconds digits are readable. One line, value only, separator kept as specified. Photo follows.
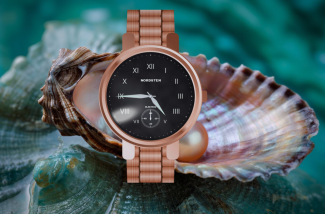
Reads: 4:45
